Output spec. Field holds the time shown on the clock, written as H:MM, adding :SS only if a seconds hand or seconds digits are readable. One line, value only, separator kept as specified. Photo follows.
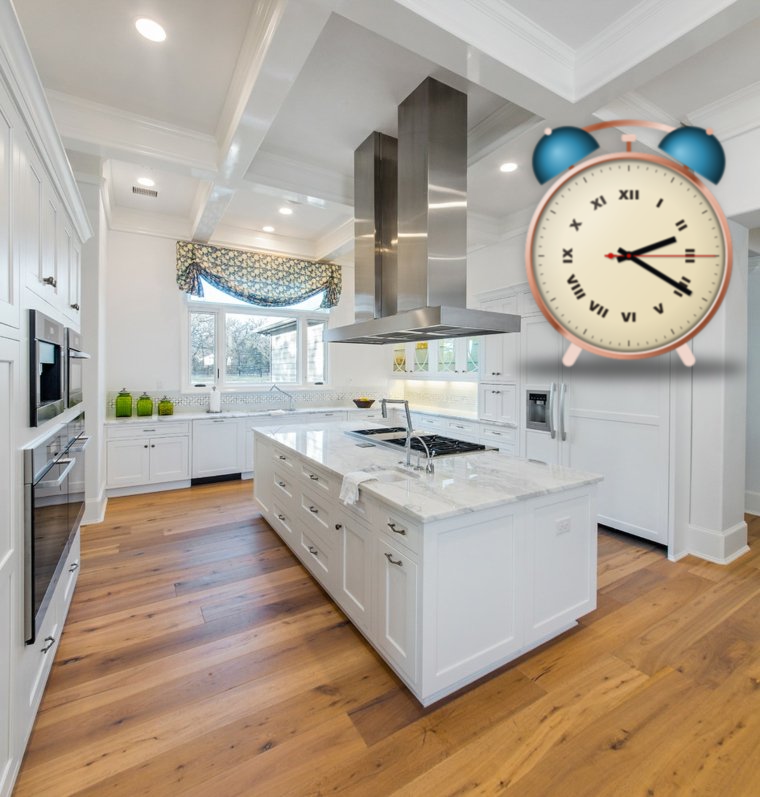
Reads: 2:20:15
